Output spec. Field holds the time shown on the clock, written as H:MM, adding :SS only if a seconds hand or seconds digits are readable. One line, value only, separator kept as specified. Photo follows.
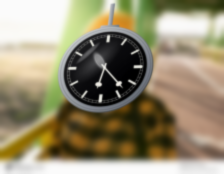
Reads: 6:23
